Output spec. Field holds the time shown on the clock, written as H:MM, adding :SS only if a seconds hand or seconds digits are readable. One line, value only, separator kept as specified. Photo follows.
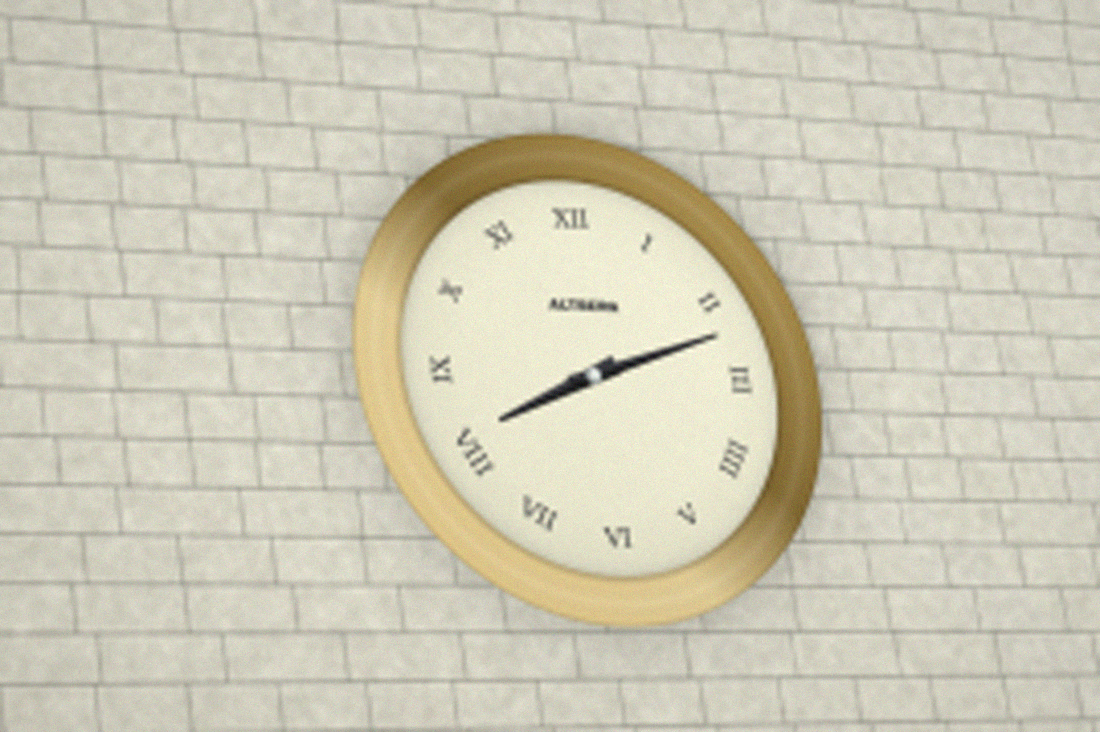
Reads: 8:12
